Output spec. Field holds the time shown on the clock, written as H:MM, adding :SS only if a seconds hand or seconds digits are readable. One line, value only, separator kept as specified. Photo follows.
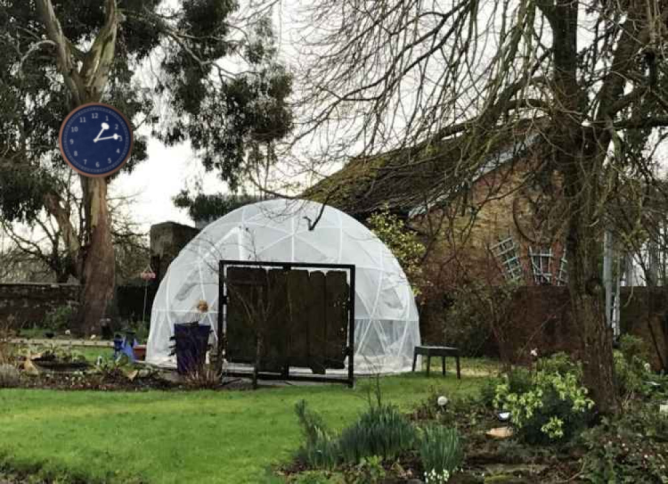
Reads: 1:14
